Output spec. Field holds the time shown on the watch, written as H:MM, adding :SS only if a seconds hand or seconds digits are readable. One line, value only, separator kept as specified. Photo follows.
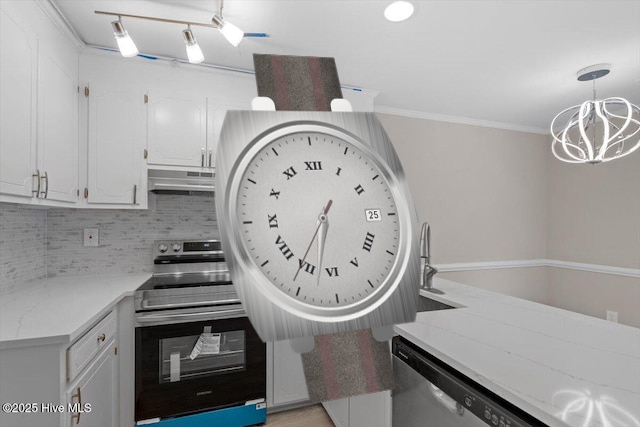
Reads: 6:32:36
